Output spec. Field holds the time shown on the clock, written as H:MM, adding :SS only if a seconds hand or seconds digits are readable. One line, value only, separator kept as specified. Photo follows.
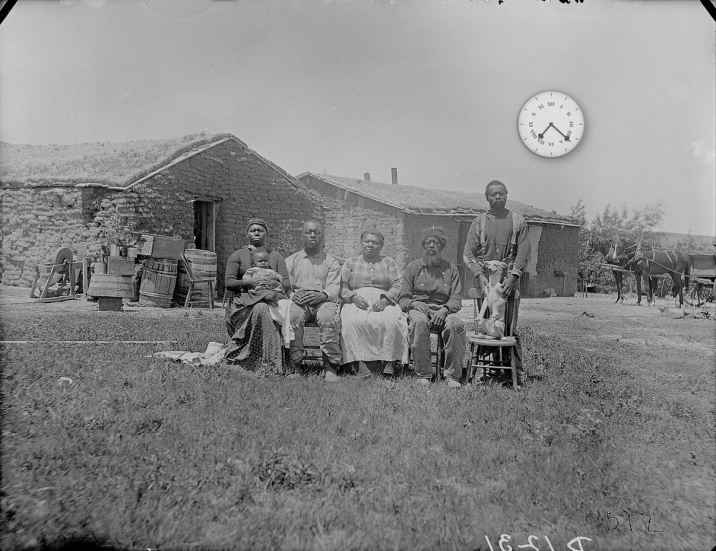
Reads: 7:22
